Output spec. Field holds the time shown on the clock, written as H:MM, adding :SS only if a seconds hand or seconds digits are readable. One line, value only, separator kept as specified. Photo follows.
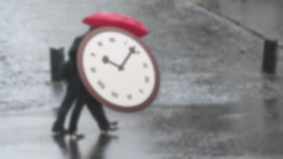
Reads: 10:08
